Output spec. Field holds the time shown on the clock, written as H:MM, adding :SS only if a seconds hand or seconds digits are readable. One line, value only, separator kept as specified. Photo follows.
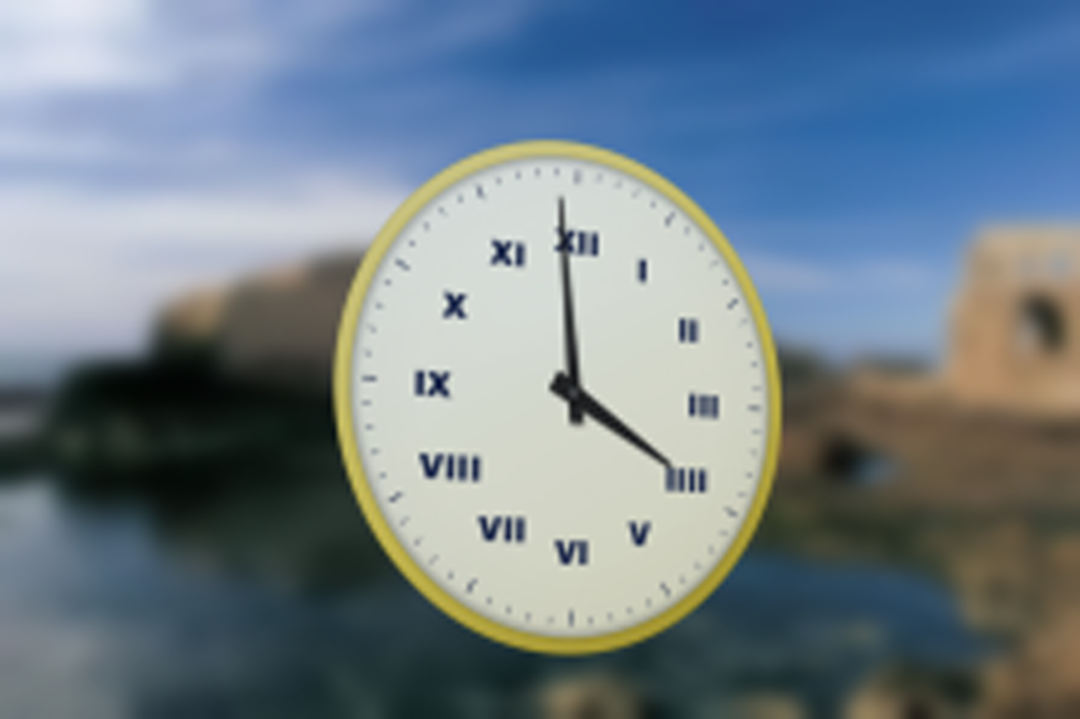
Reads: 3:59
